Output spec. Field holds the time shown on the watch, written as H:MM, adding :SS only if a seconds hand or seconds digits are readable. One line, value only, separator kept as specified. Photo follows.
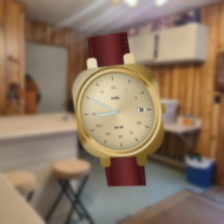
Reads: 8:50
